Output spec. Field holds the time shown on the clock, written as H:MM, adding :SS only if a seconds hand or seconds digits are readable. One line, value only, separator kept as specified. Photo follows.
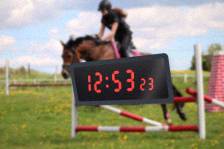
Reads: 12:53:23
